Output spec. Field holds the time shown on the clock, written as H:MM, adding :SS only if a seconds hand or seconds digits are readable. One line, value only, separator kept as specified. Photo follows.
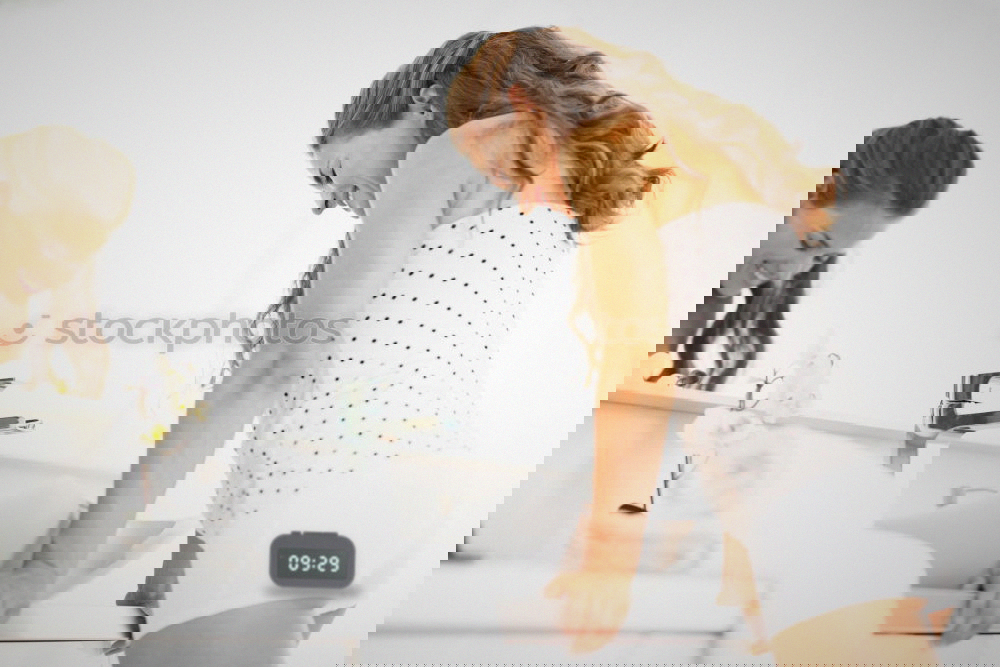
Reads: 9:29
